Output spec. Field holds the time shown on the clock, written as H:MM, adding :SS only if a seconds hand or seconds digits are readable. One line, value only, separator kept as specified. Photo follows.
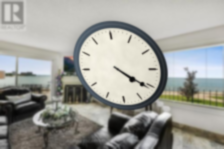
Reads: 4:21
